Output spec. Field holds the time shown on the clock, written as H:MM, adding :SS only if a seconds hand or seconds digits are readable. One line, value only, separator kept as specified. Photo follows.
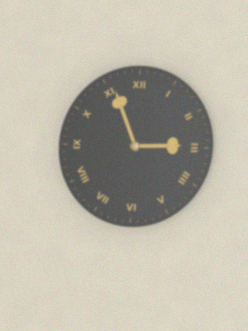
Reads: 2:56
